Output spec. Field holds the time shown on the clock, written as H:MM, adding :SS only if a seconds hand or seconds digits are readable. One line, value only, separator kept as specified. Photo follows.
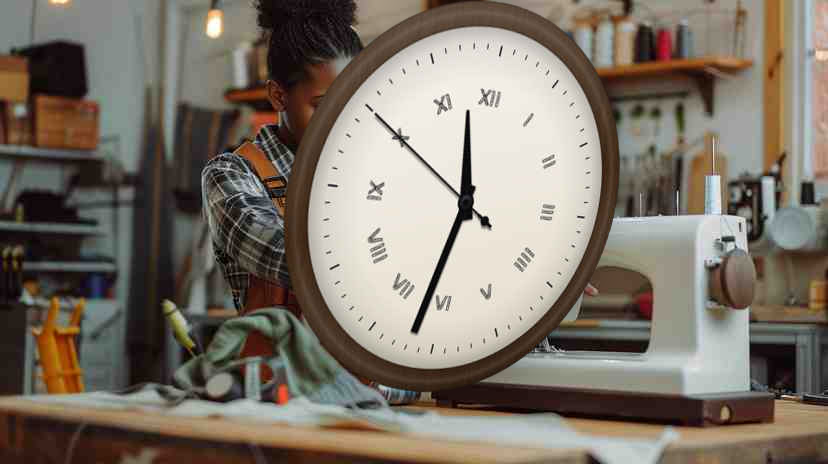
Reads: 11:31:50
